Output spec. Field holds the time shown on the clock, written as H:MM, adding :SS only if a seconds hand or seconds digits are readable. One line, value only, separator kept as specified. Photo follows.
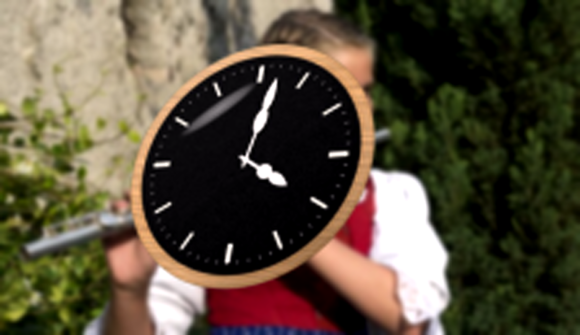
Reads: 4:02
